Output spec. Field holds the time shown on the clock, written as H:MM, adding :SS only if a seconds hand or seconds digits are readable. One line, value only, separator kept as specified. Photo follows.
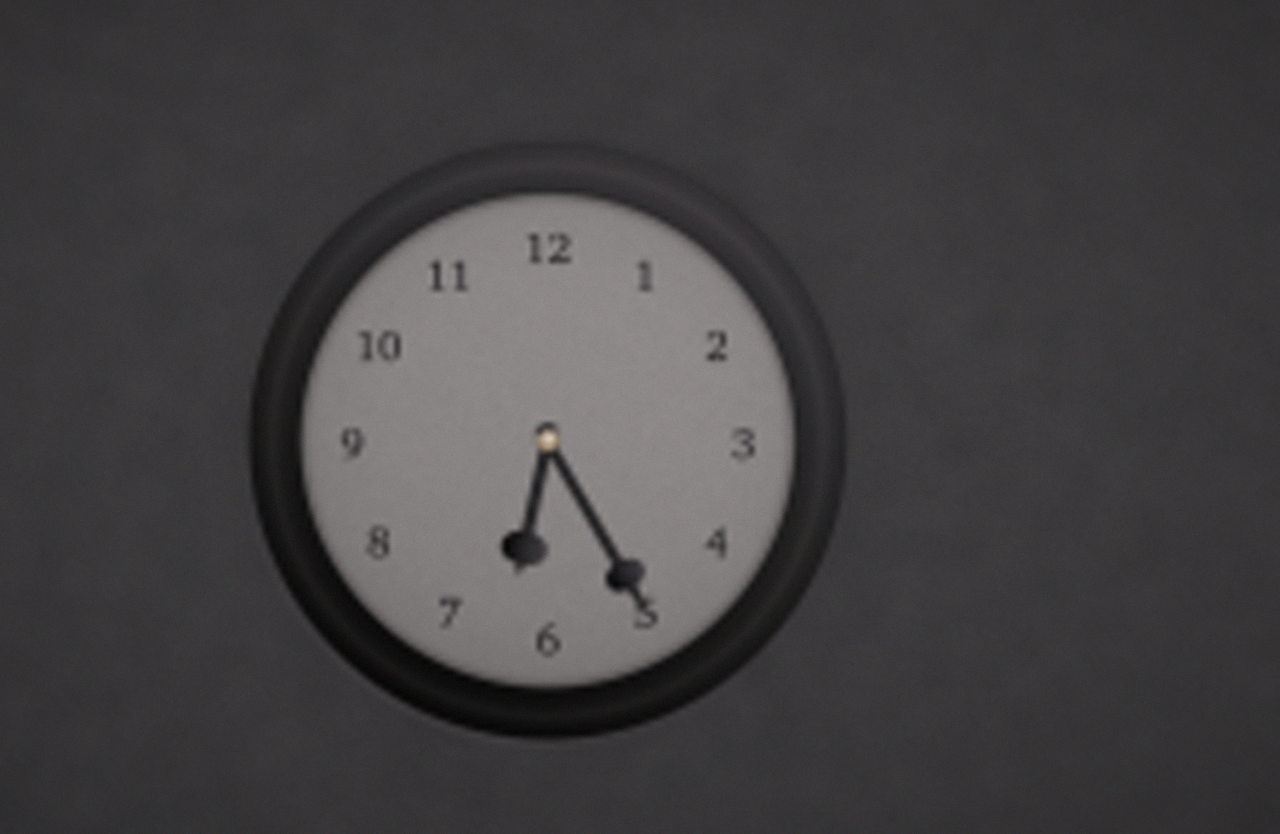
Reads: 6:25
